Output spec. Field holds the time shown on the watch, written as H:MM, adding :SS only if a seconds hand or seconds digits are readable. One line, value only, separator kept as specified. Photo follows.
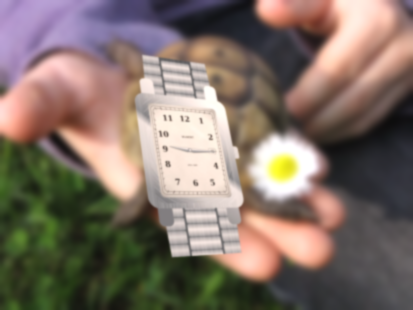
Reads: 9:15
